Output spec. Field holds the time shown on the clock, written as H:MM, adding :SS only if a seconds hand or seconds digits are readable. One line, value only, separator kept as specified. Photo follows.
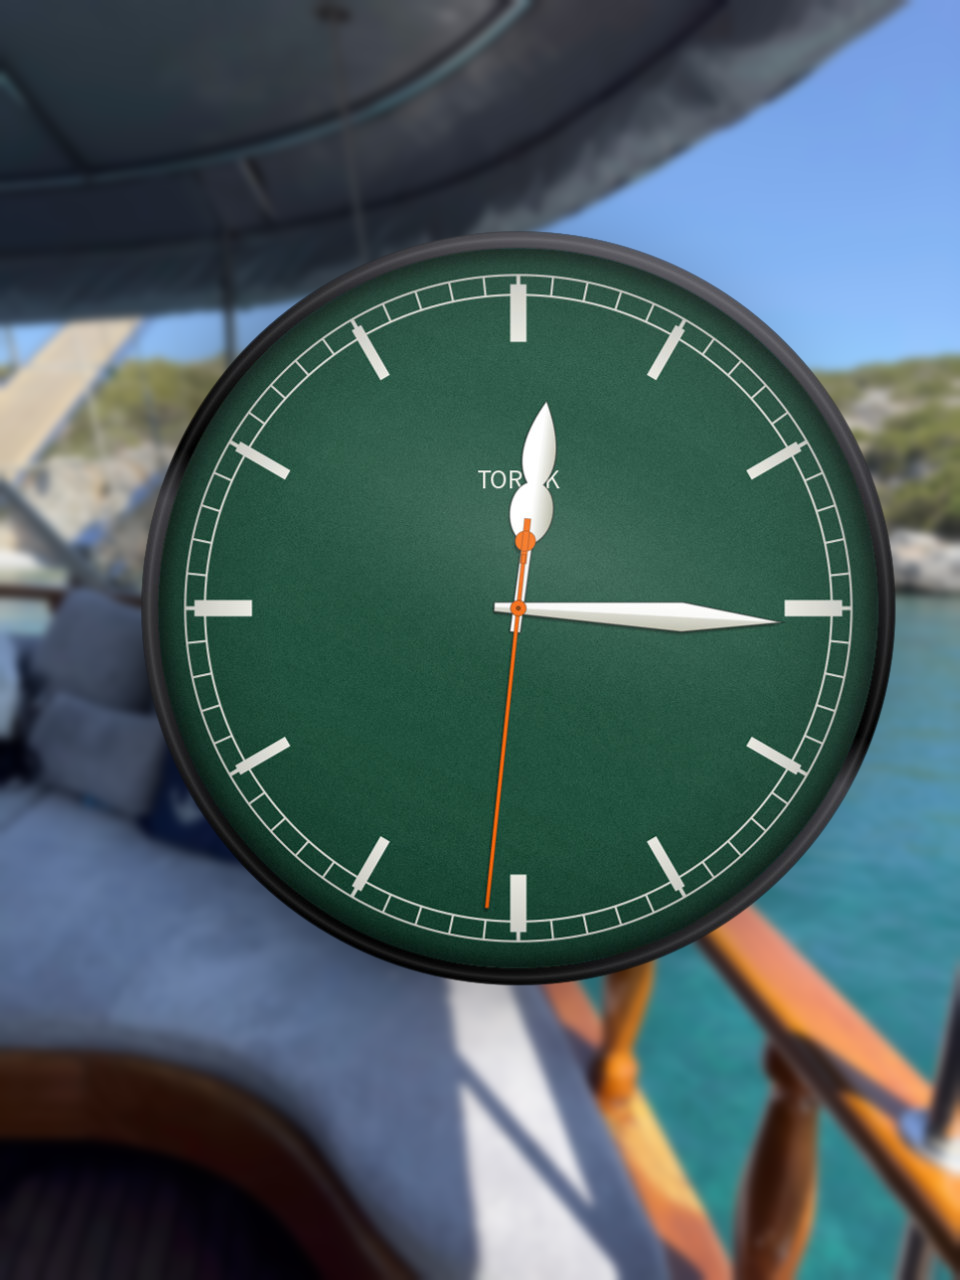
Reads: 12:15:31
